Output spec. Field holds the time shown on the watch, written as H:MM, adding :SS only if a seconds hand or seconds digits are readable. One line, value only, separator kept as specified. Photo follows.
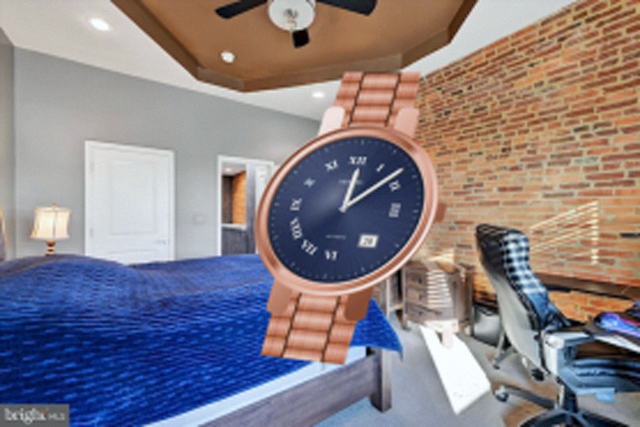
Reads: 12:08
